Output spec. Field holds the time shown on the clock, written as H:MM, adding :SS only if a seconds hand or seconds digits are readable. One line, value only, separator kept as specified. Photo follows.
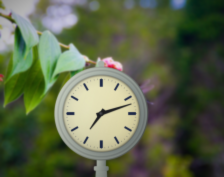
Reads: 7:12
